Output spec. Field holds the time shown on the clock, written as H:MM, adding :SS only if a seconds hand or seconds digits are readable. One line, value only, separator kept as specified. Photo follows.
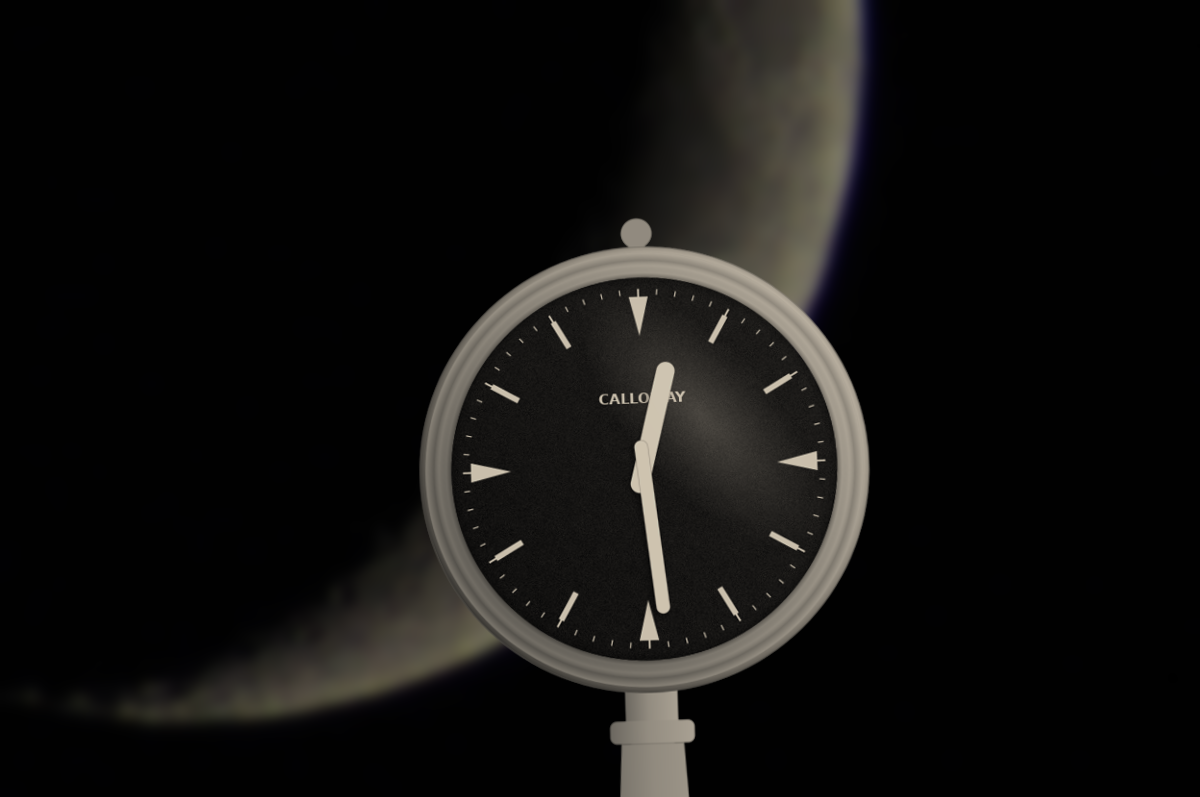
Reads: 12:29
